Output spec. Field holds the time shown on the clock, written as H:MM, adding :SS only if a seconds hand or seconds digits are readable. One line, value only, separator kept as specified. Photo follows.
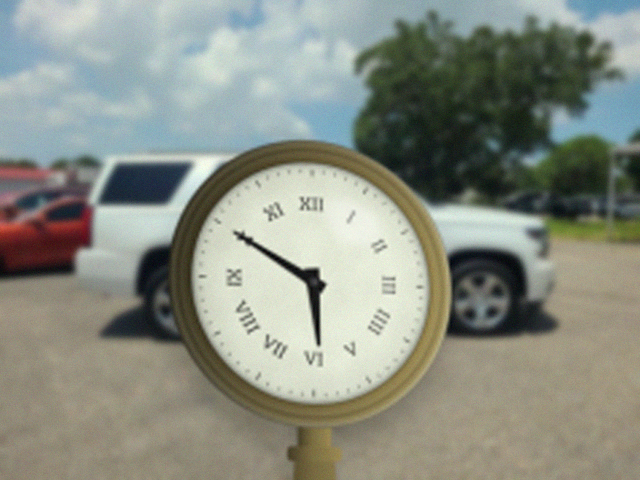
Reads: 5:50
